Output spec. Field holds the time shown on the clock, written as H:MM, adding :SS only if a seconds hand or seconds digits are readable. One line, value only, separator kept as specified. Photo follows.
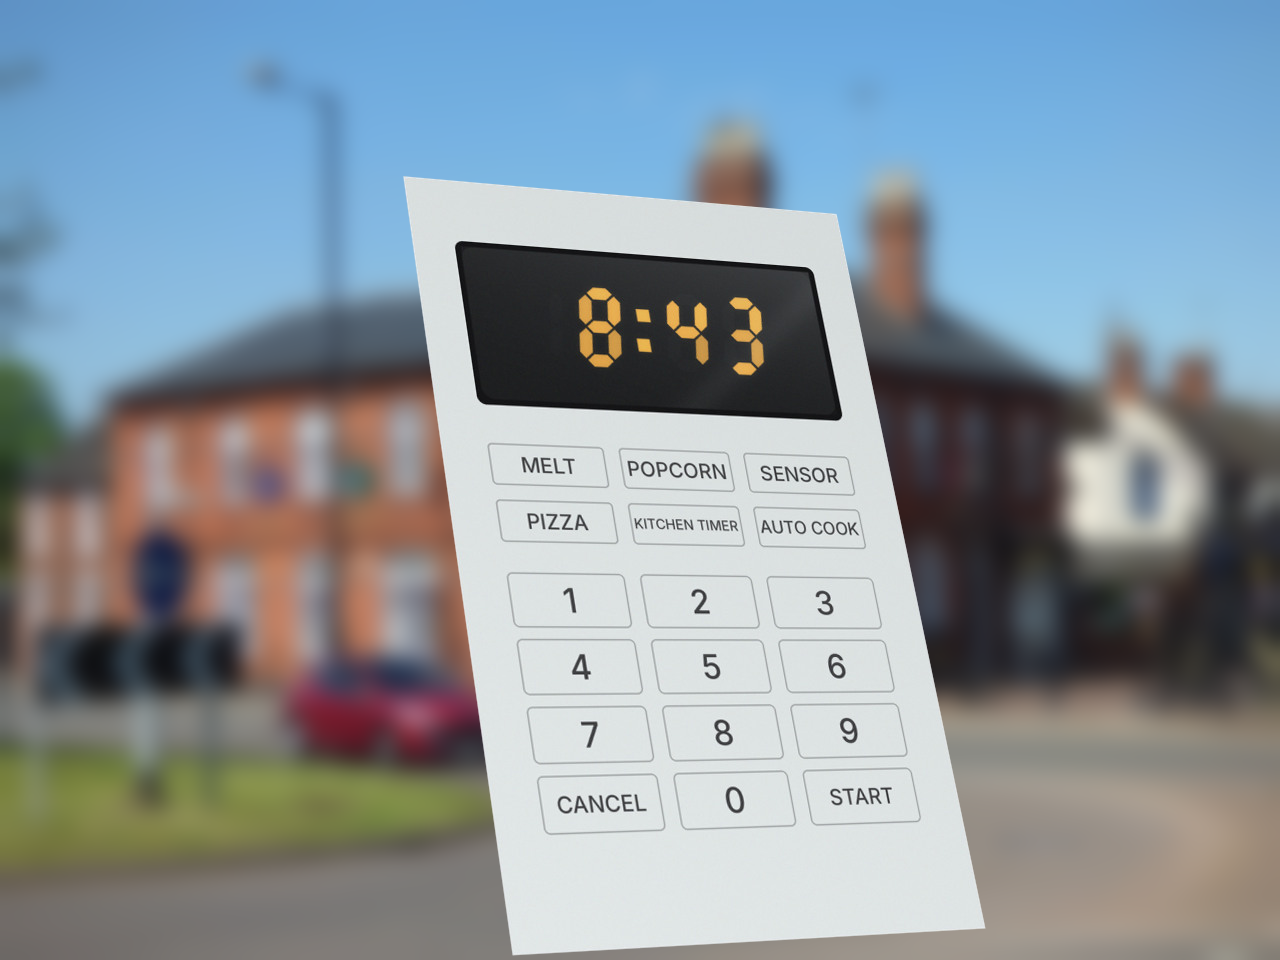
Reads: 8:43
